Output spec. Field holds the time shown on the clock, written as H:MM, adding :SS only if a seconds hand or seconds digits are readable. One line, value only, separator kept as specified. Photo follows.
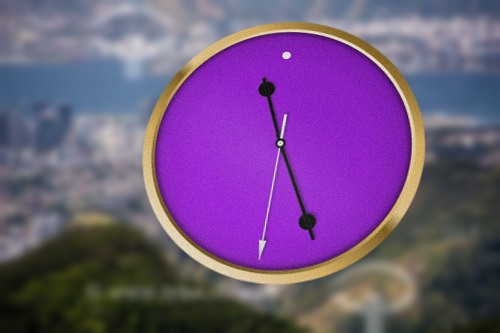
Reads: 11:26:31
